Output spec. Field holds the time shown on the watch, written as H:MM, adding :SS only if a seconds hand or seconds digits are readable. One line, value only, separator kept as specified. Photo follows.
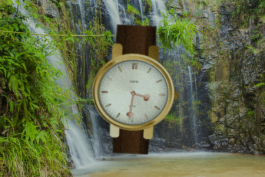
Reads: 3:31
